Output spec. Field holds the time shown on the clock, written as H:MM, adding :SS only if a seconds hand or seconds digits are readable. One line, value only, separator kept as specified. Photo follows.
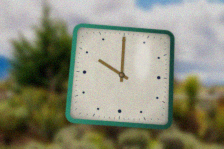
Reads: 10:00
